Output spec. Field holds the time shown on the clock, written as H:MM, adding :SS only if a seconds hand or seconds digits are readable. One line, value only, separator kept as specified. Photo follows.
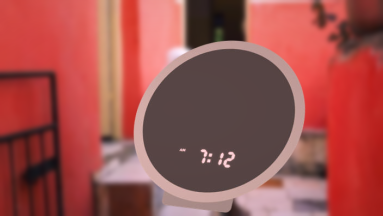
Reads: 7:12
